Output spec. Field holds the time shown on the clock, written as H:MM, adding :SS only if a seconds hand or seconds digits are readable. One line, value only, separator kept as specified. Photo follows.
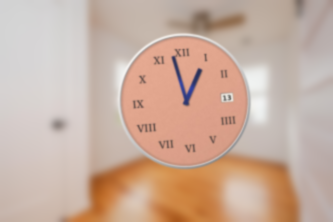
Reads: 12:58
